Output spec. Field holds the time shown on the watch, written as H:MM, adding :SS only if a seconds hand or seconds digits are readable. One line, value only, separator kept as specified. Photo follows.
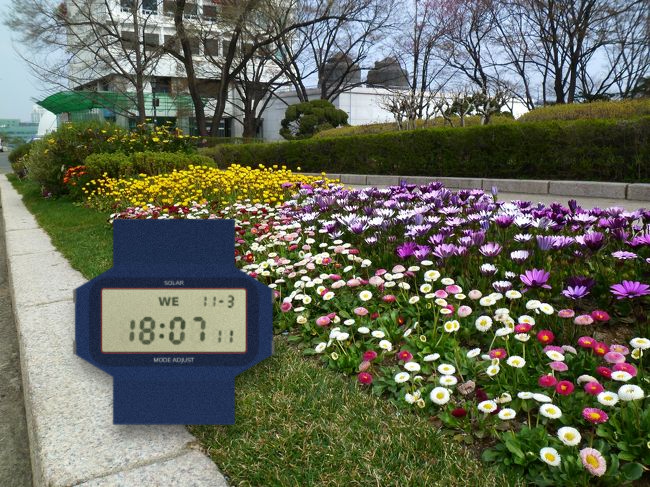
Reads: 18:07:11
